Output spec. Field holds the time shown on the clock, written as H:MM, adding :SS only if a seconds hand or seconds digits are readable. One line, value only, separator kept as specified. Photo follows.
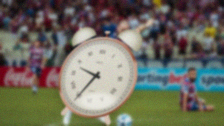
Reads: 9:35
